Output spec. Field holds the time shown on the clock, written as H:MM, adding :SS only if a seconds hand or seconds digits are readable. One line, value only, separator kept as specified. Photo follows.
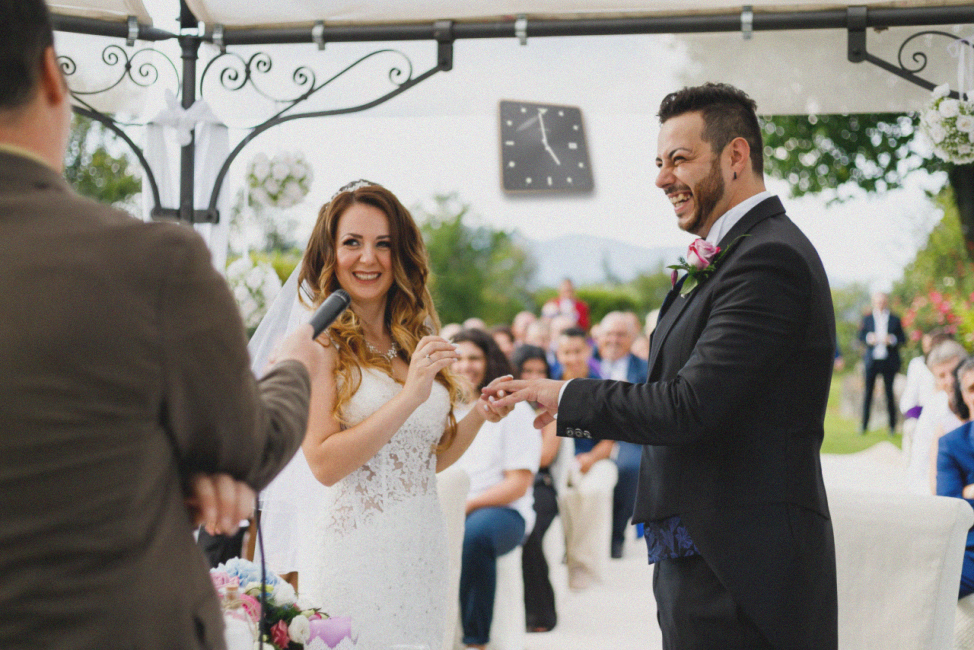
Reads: 4:59
